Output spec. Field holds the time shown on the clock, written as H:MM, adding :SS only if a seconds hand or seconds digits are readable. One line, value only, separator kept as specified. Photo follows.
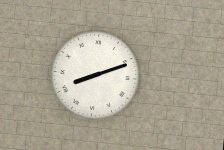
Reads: 8:11
